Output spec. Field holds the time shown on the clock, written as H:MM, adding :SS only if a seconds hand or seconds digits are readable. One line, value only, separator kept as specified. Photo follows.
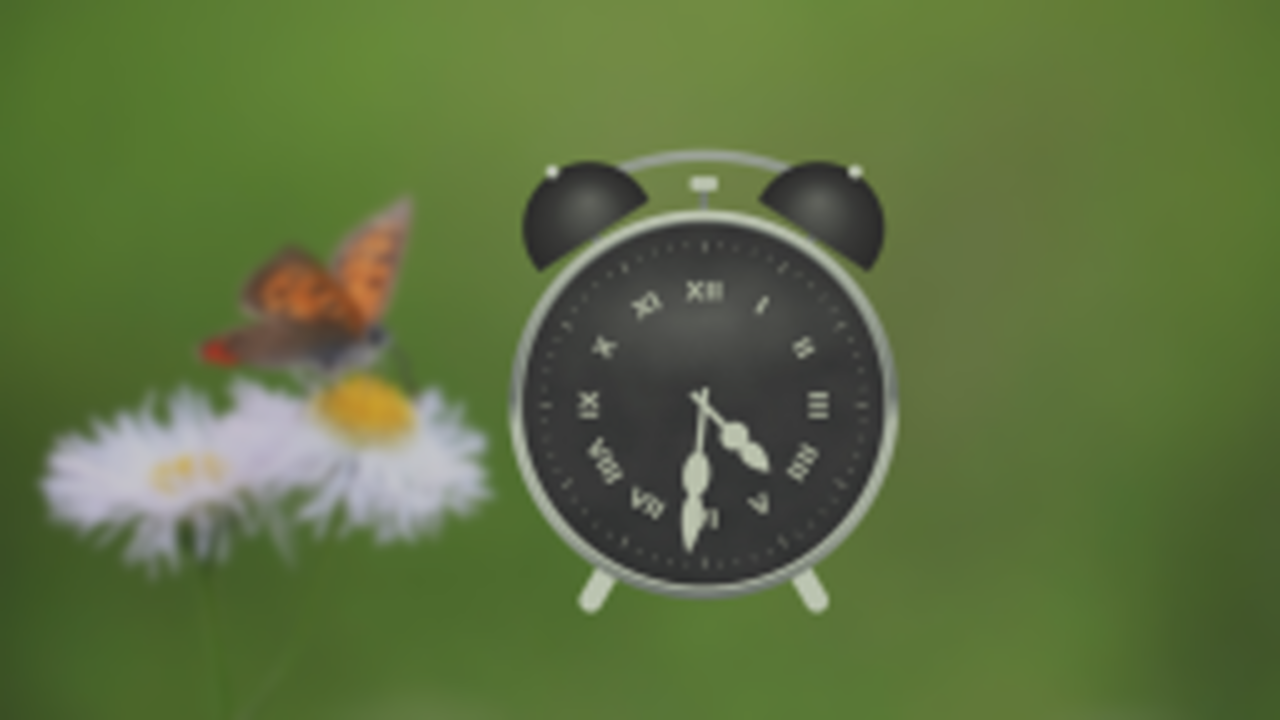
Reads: 4:31
